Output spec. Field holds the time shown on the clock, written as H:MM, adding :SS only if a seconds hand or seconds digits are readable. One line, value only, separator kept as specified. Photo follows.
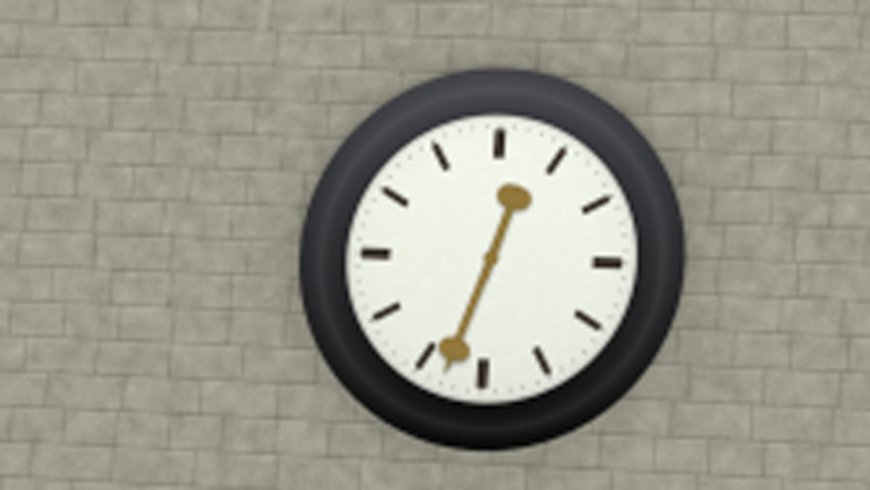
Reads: 12:33
